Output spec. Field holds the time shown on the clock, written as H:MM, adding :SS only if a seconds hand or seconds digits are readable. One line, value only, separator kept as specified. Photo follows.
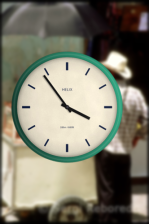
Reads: 3:54
